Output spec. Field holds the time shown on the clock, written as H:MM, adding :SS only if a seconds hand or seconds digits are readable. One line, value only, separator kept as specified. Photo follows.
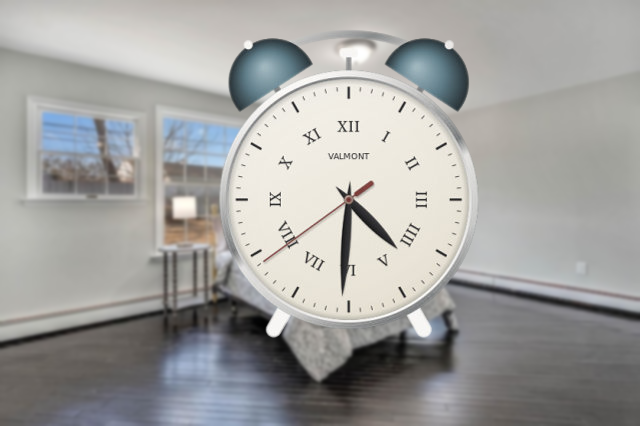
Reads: 4:30:39
